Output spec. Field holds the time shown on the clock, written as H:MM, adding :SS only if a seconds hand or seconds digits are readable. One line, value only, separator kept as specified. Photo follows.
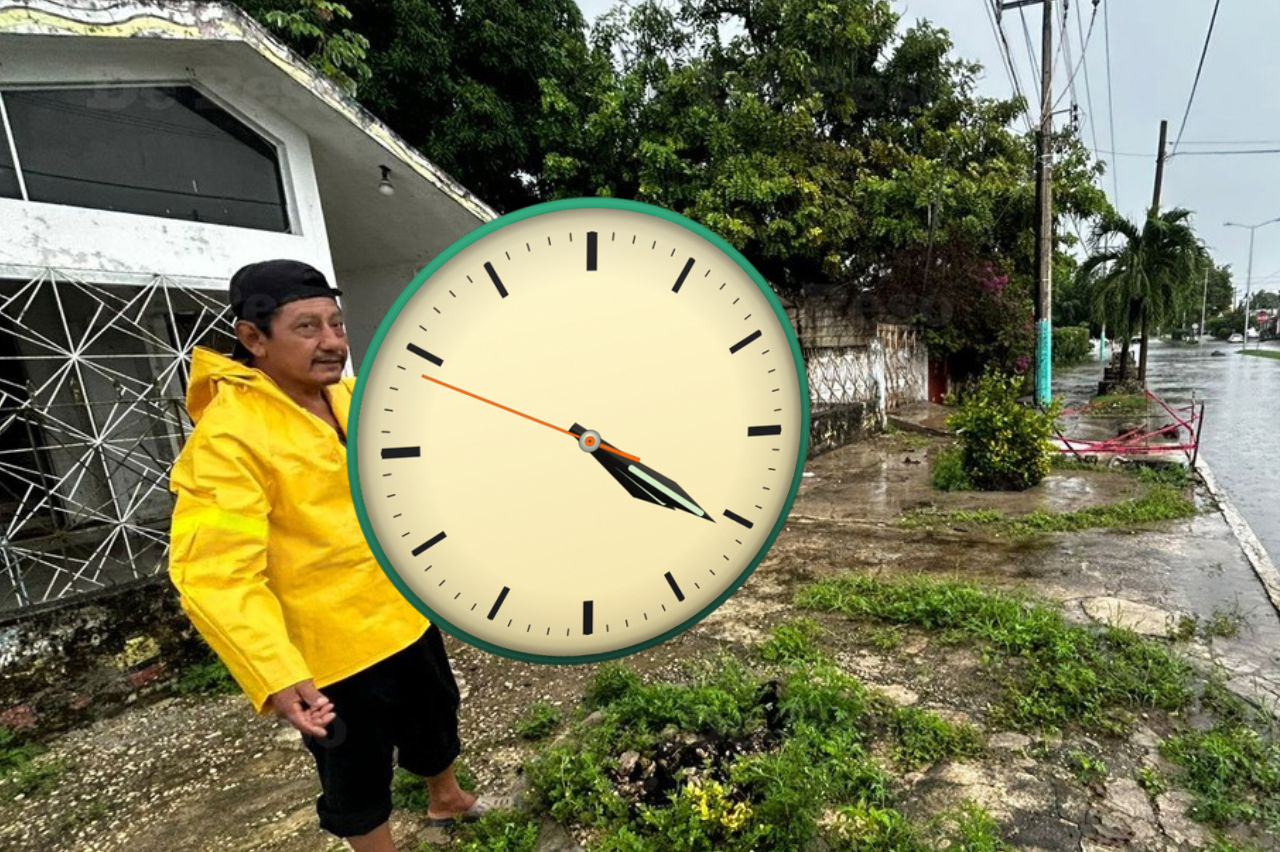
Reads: 4:20:49
